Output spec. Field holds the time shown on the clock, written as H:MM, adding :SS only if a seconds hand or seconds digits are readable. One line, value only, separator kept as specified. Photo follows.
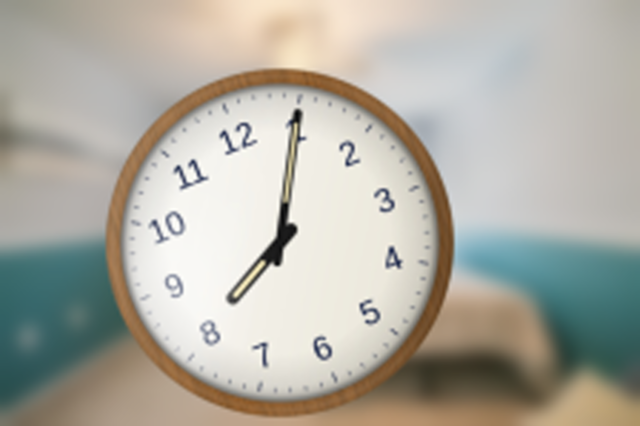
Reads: 8:05
